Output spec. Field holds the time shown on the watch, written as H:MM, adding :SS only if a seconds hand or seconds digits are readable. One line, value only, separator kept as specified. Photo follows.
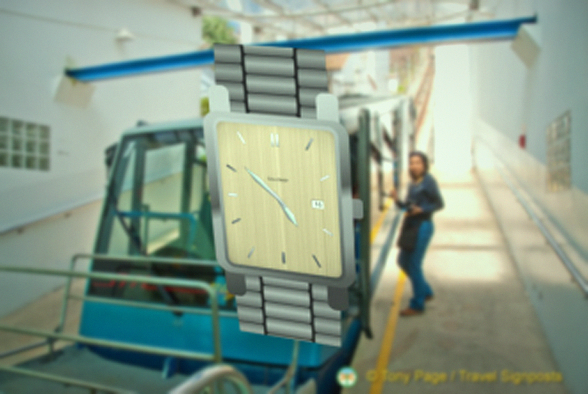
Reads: 4:52
